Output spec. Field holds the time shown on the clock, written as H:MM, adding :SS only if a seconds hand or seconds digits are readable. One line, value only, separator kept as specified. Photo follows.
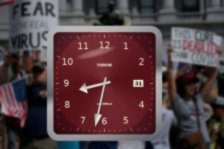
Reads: 8:32
